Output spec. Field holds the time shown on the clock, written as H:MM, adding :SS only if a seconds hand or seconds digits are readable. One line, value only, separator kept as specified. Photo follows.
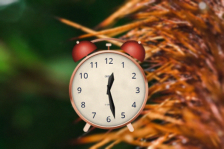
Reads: 12:28
